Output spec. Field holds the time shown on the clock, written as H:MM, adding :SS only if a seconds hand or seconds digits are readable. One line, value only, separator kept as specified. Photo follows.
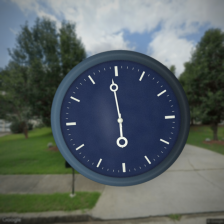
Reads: 5:59
